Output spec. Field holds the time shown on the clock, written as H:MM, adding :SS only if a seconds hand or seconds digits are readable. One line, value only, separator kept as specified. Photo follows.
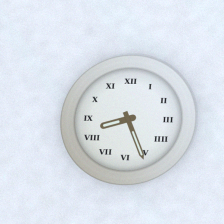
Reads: 8:26
